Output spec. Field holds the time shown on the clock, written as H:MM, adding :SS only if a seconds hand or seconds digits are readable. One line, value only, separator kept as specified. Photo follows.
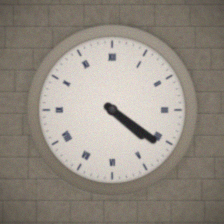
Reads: 4:21
